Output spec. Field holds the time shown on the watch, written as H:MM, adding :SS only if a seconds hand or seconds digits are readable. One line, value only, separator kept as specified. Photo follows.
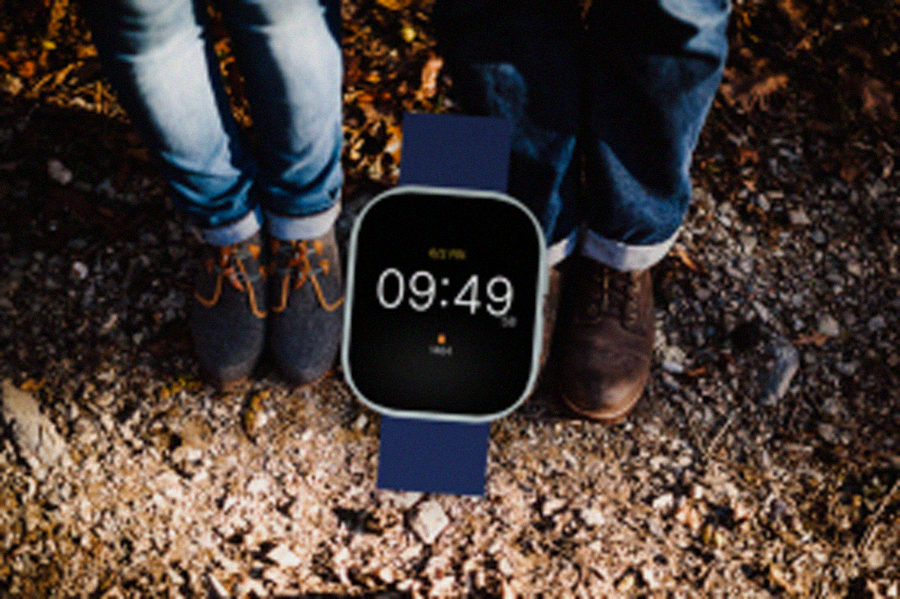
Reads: 9:49
